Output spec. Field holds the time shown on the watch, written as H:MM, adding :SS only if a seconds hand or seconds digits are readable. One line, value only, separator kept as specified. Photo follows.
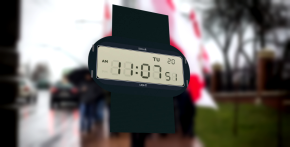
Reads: 11:07:51
